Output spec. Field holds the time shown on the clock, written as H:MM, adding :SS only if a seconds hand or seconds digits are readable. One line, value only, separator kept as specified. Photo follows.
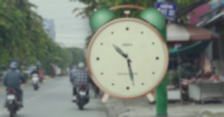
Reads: 10:28
